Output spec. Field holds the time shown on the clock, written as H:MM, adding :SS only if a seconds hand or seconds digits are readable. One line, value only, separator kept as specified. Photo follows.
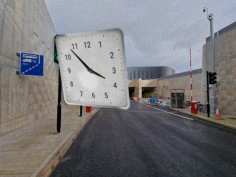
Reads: 3:53
